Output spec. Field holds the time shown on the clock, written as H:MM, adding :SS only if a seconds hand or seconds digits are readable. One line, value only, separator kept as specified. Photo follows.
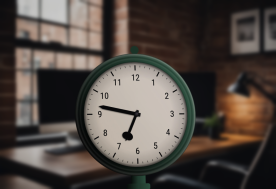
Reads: 6:47
